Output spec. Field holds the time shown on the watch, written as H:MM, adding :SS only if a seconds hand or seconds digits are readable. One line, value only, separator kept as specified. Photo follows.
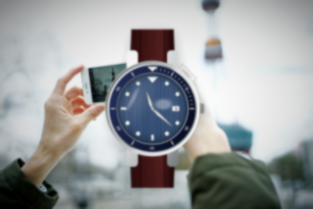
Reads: 11:22
